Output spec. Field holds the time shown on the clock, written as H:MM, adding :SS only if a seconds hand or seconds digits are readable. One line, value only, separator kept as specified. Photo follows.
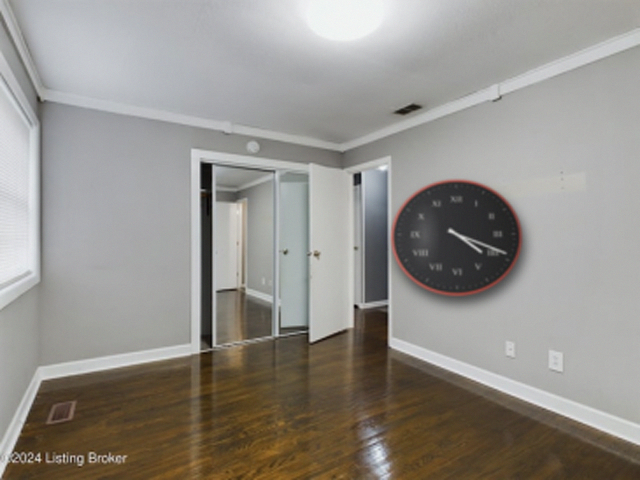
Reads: 4:19
